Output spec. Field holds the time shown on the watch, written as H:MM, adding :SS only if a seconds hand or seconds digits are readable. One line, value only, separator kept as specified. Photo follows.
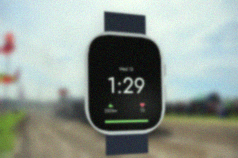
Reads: 1:29
